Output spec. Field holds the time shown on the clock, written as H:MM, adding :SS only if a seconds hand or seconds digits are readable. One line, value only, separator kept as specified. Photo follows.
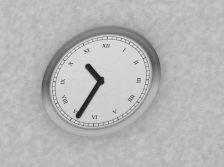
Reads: 10:34
